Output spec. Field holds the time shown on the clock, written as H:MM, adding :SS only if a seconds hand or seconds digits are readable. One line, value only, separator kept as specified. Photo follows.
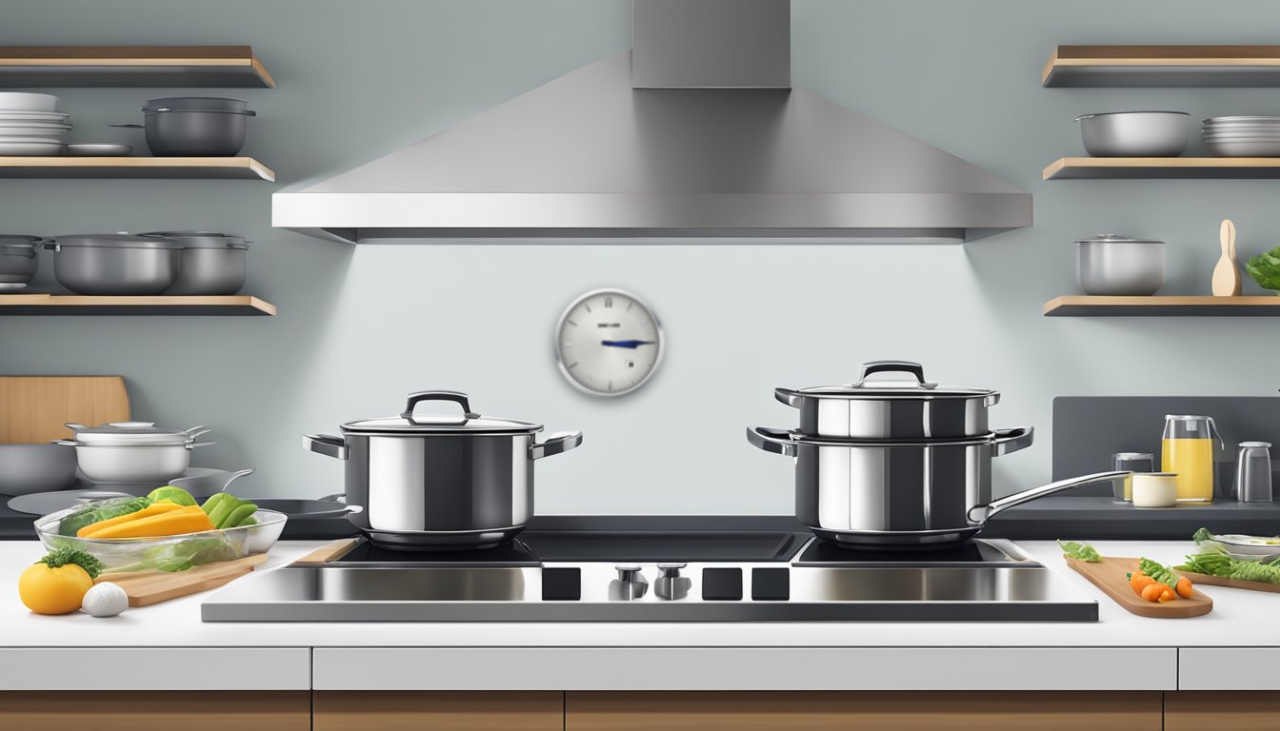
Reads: 3:15
